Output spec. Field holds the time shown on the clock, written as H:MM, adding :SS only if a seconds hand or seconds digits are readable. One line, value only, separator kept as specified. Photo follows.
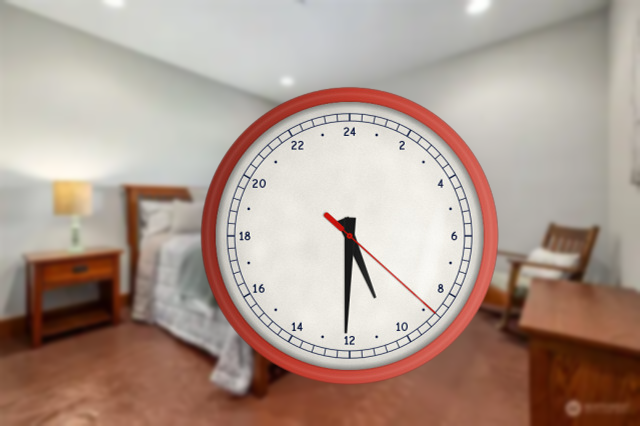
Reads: 10:30:22
